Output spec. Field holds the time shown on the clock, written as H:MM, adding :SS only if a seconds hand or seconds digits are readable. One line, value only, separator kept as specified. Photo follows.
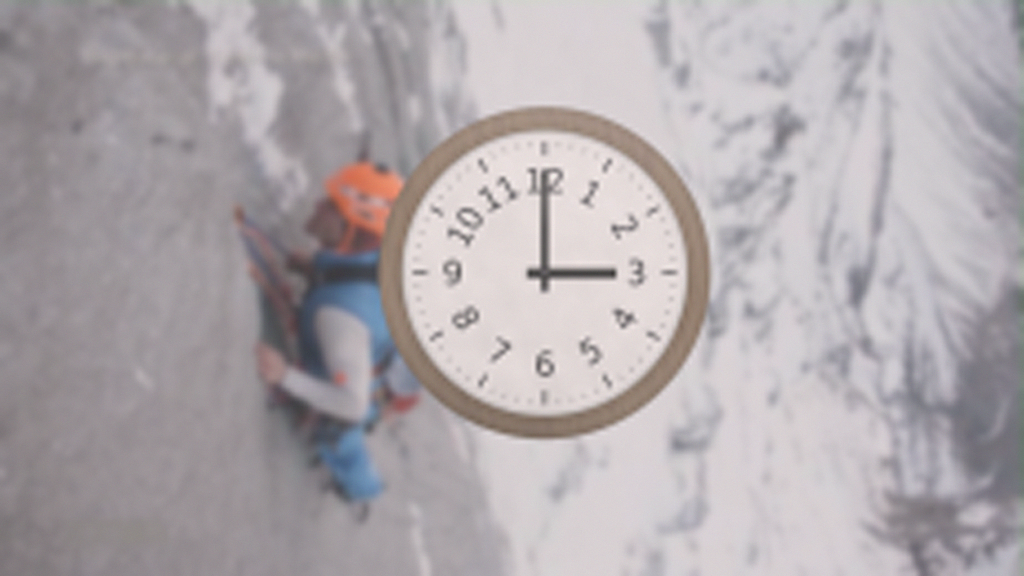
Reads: 3:00
